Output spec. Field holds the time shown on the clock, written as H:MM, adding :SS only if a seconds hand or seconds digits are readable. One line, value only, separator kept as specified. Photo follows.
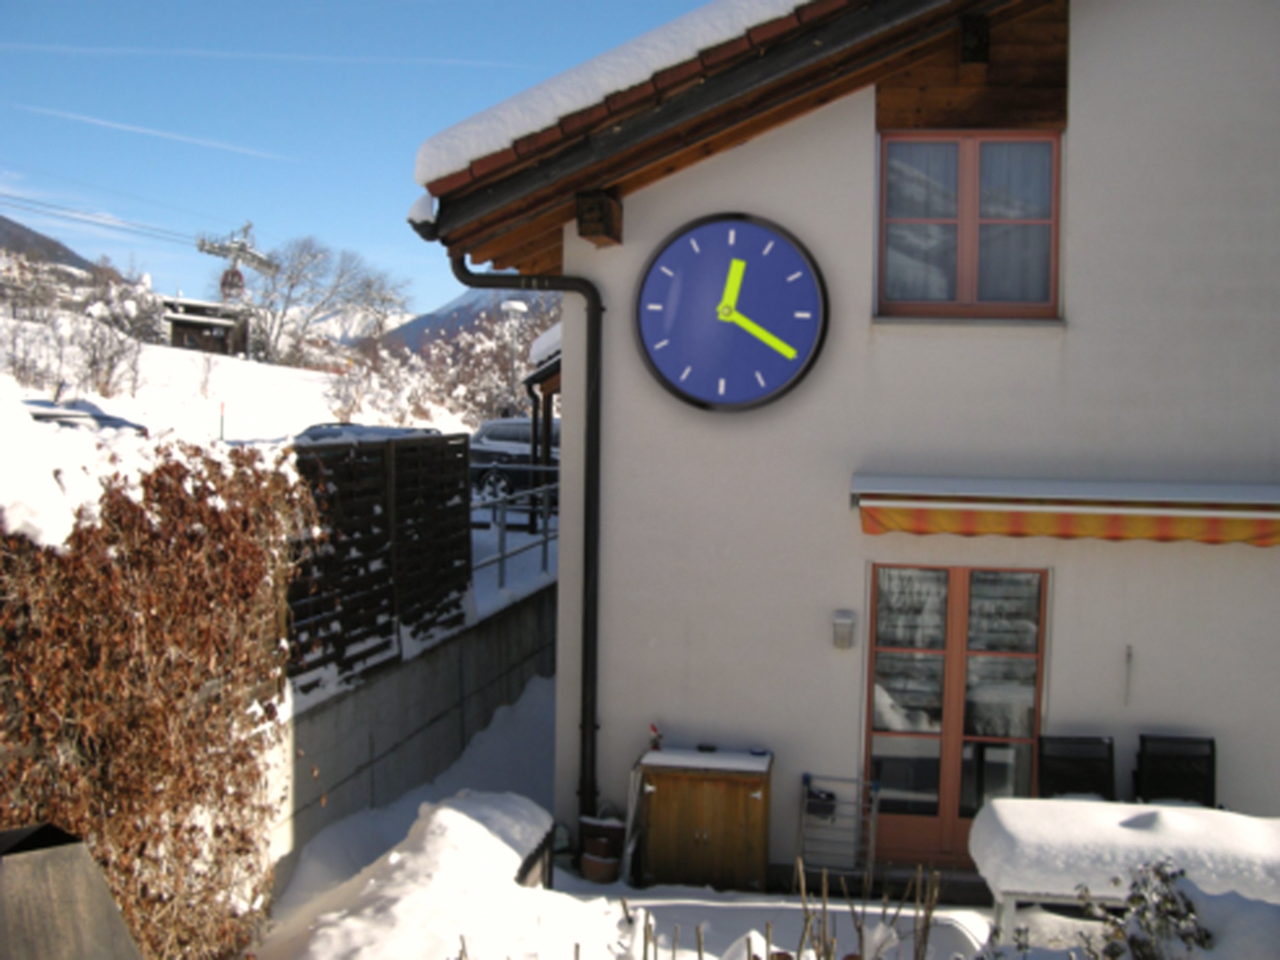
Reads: 12:20
